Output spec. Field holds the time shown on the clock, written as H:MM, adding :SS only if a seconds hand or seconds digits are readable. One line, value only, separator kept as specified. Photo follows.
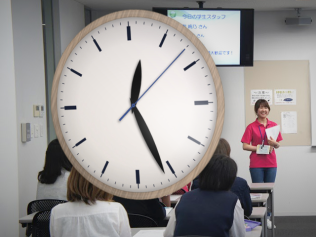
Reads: 12:26:08
